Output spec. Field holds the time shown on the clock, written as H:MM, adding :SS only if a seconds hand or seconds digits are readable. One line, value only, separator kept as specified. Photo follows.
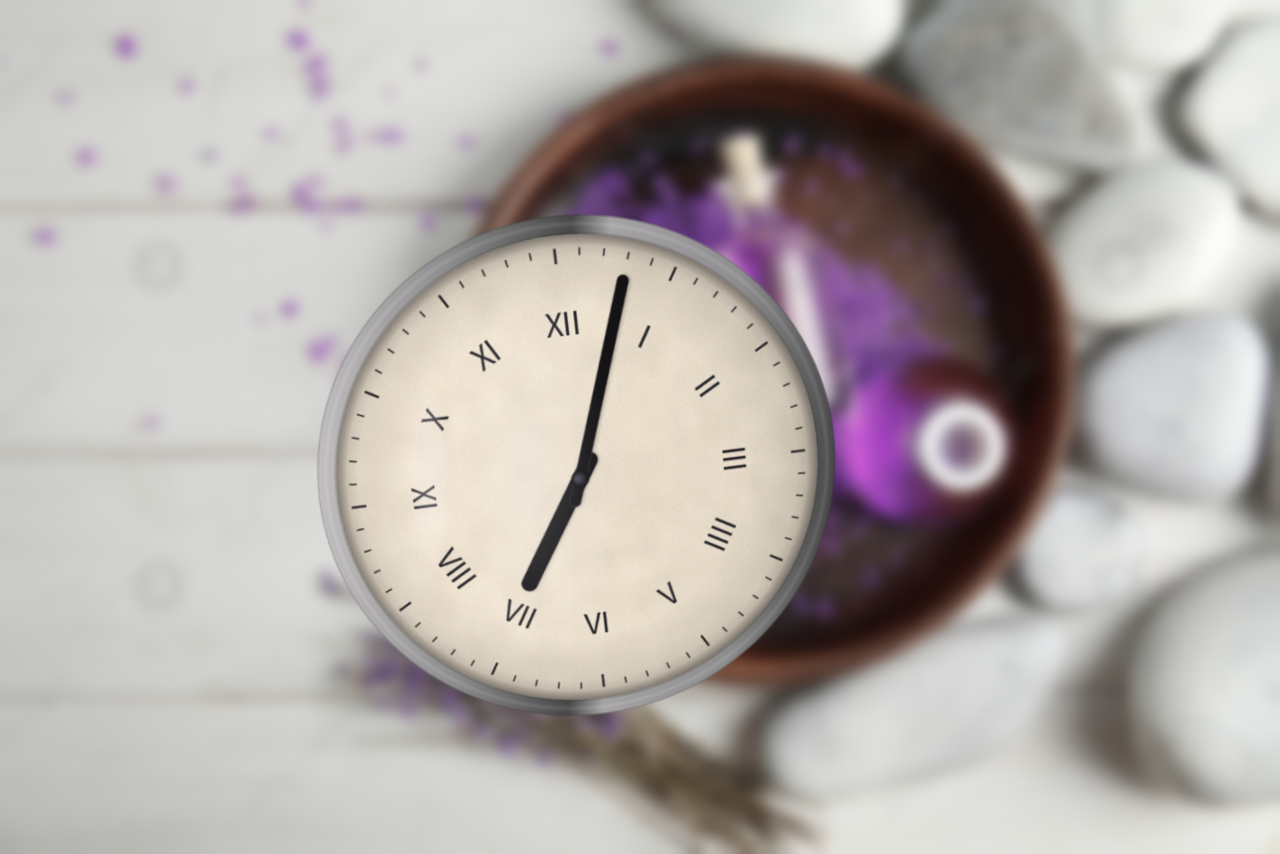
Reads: 7:03
